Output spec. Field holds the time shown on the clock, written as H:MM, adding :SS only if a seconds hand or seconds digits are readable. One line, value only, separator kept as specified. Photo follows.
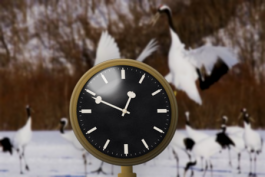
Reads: 12:49
